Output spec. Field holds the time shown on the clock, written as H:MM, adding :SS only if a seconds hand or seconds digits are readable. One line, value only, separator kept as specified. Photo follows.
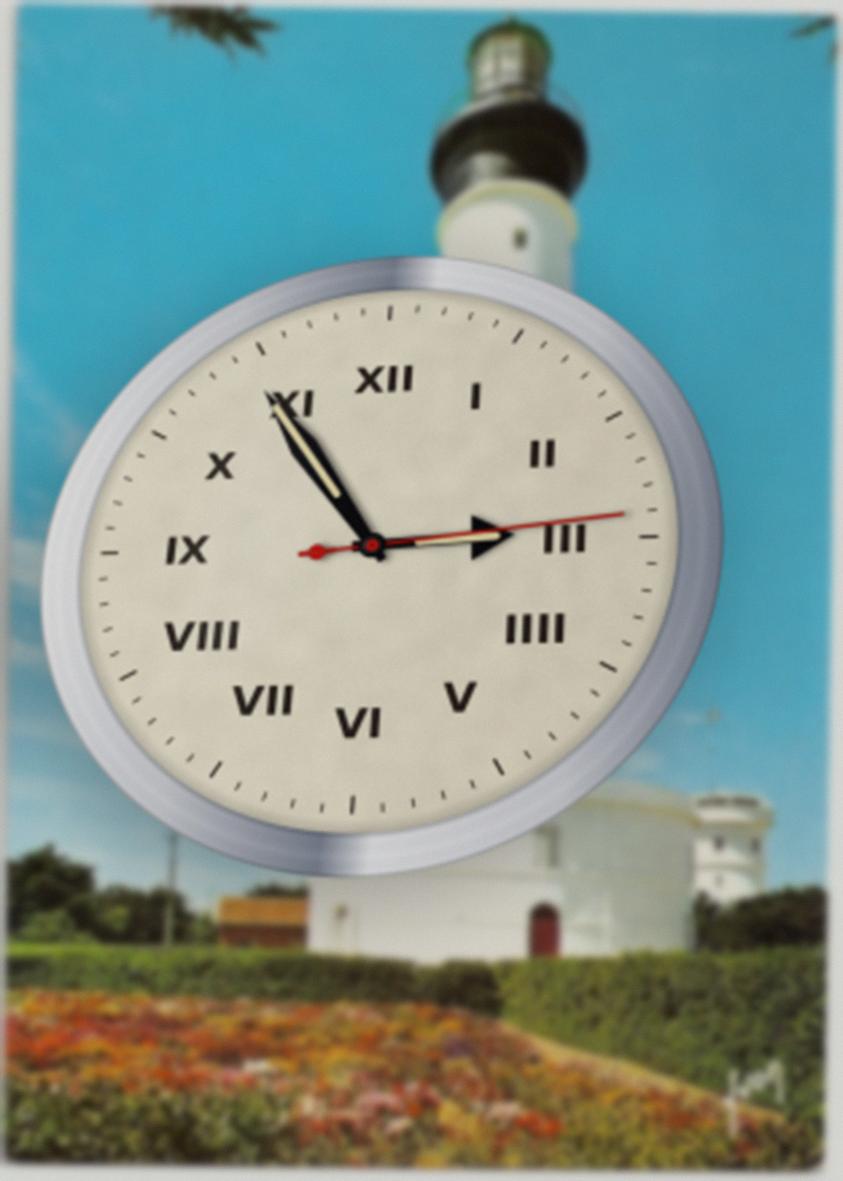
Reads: 2:54:14
